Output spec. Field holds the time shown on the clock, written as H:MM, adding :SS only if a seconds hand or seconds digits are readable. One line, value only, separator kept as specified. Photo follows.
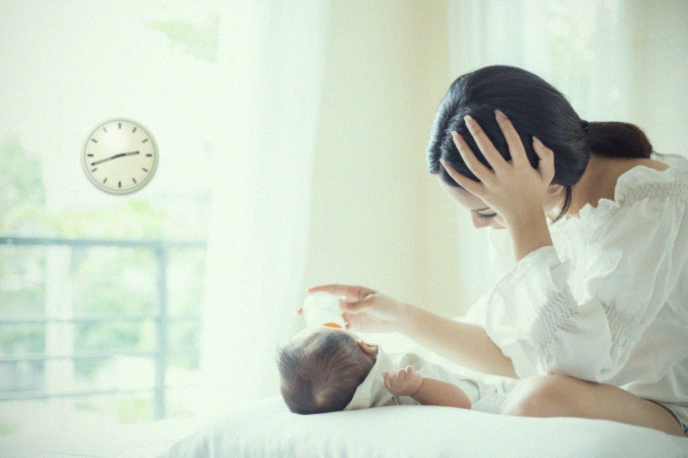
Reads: 2:42
